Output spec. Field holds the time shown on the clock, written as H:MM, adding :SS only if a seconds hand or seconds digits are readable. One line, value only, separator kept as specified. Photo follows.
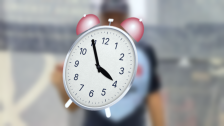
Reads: 3:55
